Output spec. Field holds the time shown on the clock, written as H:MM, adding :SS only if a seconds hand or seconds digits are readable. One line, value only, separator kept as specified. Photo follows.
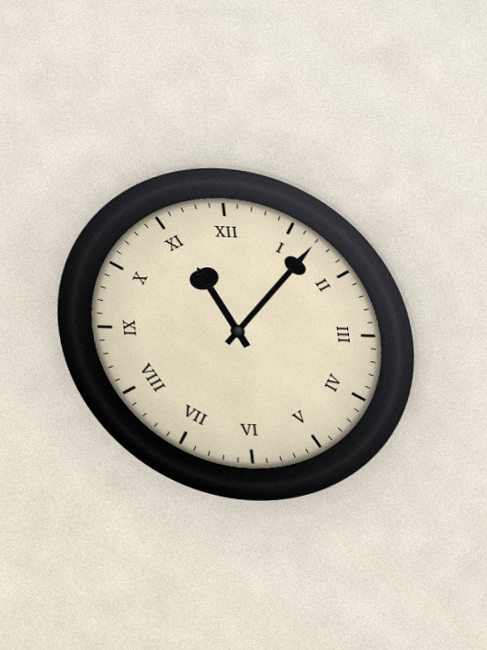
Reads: 11:07
